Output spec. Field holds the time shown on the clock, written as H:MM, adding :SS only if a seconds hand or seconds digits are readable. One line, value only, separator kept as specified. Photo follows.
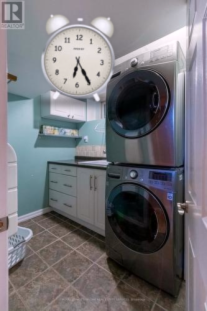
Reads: 6:25
